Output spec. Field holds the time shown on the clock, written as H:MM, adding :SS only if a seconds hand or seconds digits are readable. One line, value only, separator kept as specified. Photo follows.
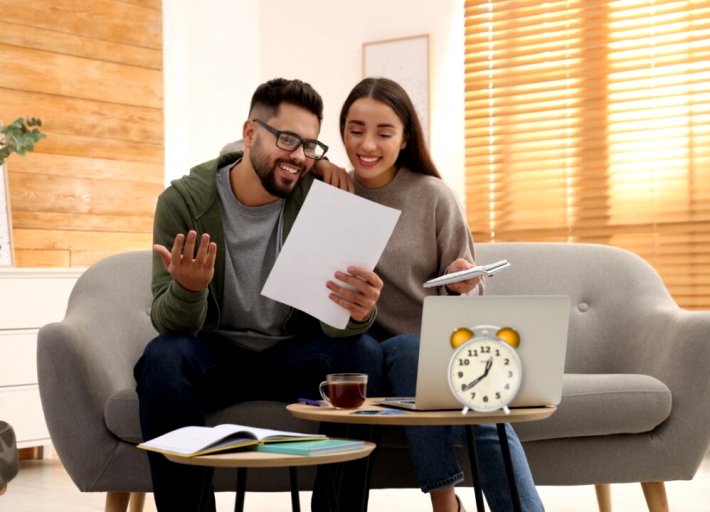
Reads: 12:39
